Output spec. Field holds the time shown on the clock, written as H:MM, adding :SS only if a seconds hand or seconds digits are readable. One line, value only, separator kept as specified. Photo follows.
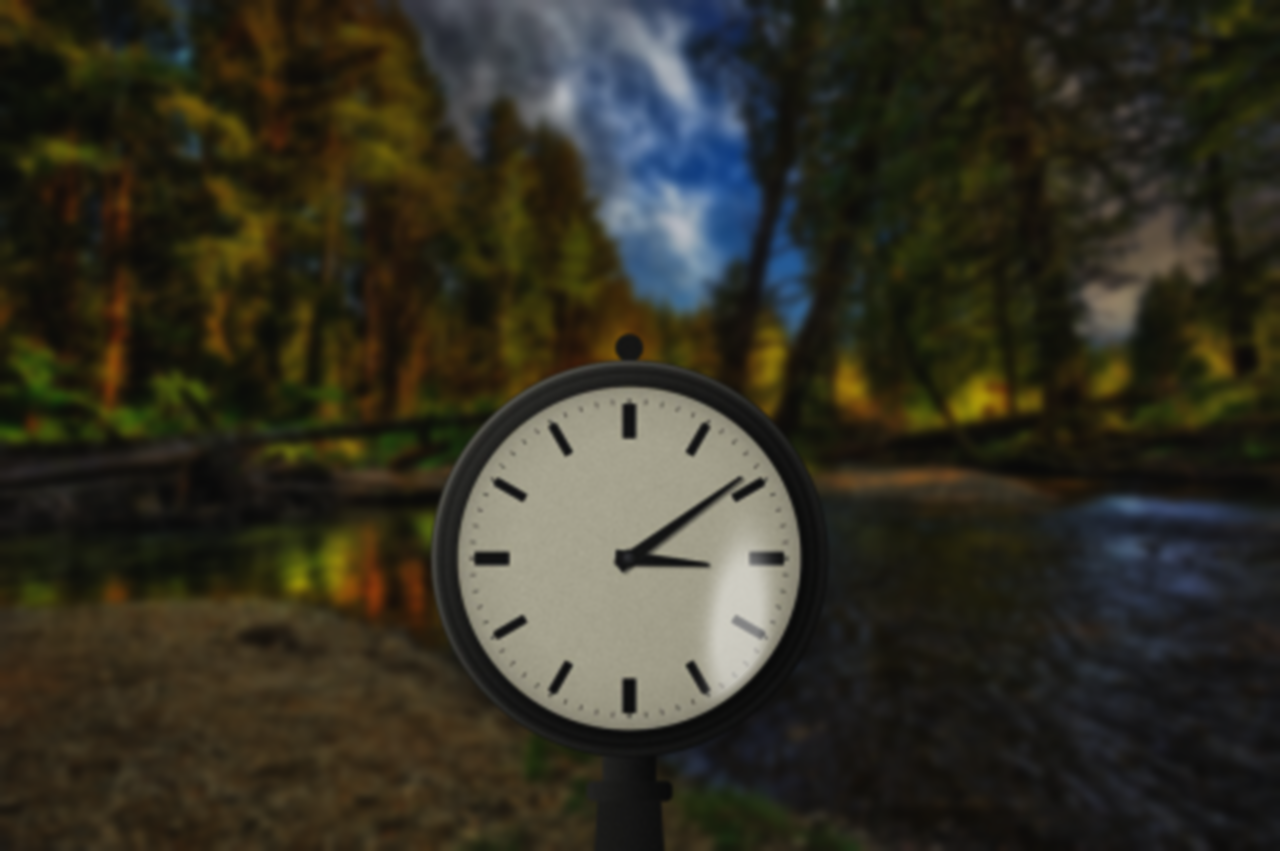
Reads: 3:09
